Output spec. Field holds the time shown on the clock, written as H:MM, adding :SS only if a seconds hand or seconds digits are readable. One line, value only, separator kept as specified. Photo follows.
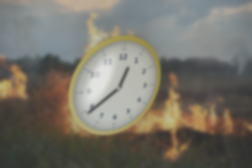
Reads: 12:39
